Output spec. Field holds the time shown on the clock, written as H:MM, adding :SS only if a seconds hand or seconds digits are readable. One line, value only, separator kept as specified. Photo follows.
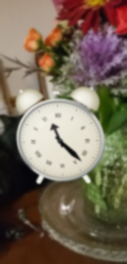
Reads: 11:23
